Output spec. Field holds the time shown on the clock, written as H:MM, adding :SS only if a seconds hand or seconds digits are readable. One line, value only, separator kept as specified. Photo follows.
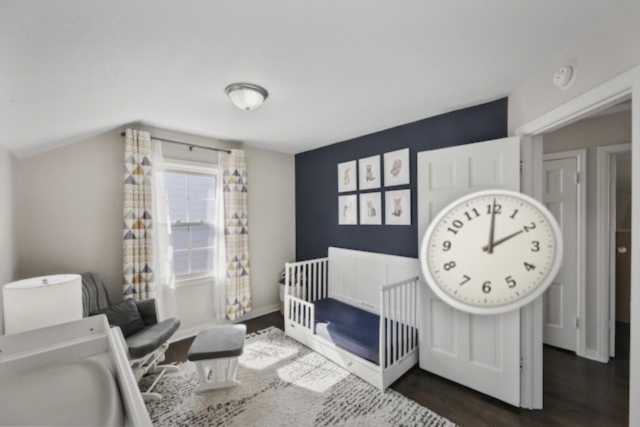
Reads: 2:00
